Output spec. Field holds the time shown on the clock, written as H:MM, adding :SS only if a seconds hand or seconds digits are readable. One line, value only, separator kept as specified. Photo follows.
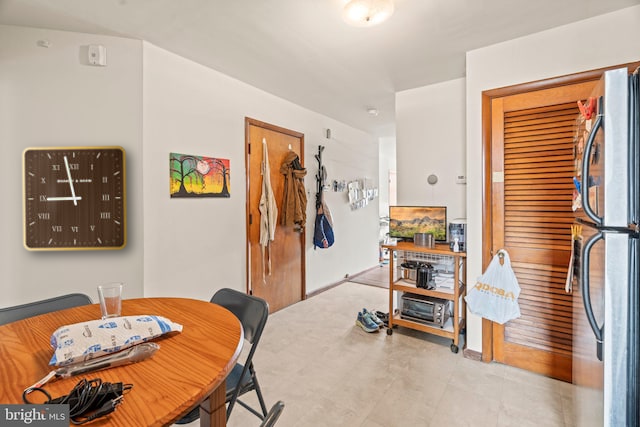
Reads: 8:58
